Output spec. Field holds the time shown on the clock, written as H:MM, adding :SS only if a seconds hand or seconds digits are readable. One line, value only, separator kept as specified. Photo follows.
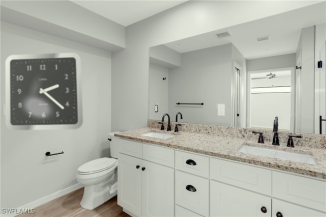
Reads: 2:22
